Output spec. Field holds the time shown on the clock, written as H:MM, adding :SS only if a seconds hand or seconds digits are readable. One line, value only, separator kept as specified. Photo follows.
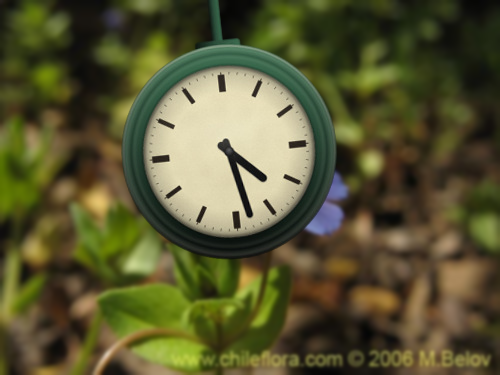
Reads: 4:28
